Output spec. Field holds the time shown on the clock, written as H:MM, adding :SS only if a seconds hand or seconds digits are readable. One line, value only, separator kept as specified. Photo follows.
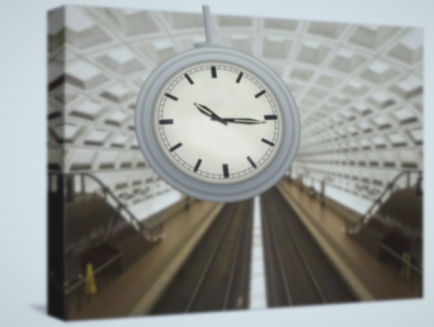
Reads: 10:16
